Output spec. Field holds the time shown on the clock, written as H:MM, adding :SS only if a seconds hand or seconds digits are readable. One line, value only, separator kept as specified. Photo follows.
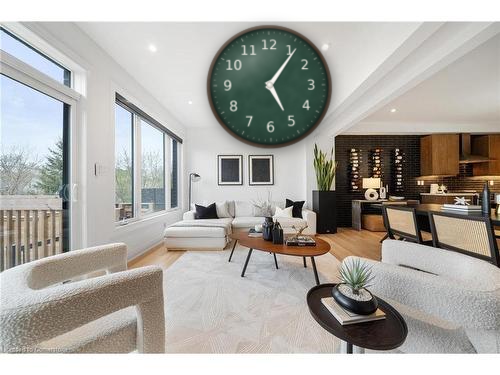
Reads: 5:06
